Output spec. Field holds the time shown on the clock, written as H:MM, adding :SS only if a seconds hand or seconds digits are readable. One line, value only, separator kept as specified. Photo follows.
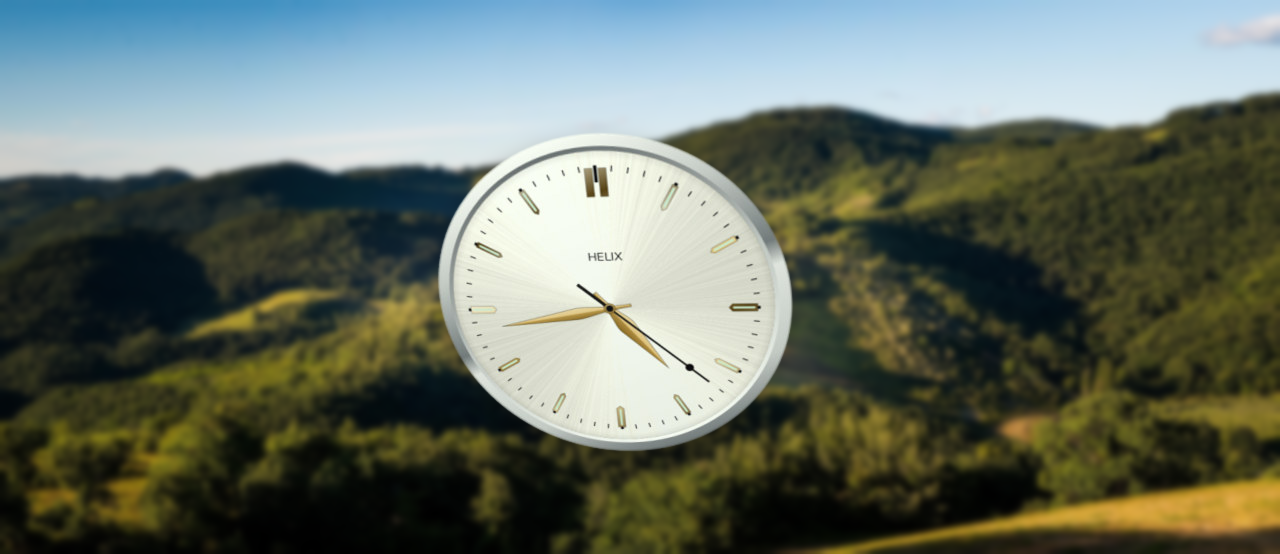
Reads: 4:43:22
